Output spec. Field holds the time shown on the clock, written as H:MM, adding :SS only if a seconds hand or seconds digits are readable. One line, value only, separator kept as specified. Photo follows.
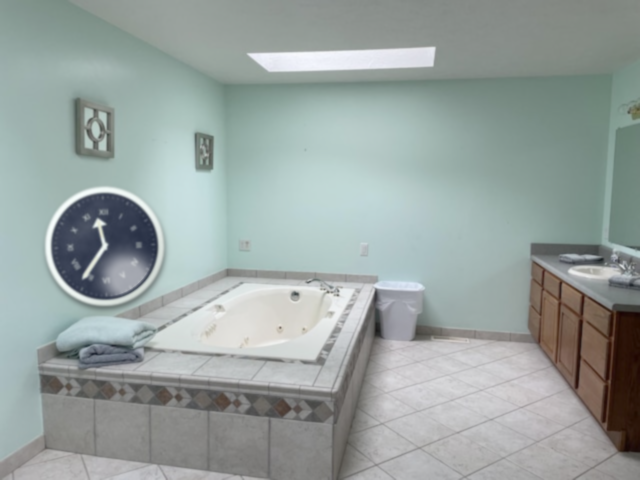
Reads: 11:36
